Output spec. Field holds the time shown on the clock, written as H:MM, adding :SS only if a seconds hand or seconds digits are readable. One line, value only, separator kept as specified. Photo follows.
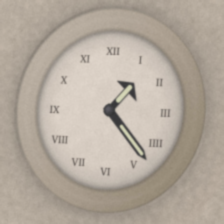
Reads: 1:23
